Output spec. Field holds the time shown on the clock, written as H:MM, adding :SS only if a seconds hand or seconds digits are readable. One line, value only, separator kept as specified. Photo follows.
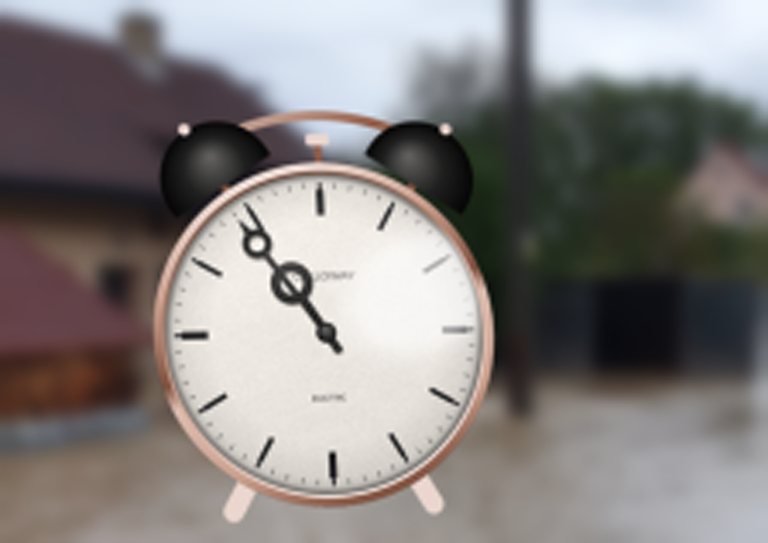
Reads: 10:54
